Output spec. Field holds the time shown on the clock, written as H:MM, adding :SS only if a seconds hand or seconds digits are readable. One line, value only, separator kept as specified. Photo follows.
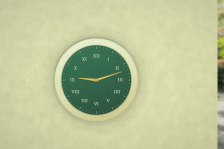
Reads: 9:12
